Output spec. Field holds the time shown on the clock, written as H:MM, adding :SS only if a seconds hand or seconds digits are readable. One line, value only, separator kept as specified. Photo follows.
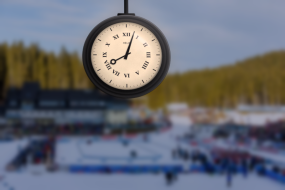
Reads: 8:03
